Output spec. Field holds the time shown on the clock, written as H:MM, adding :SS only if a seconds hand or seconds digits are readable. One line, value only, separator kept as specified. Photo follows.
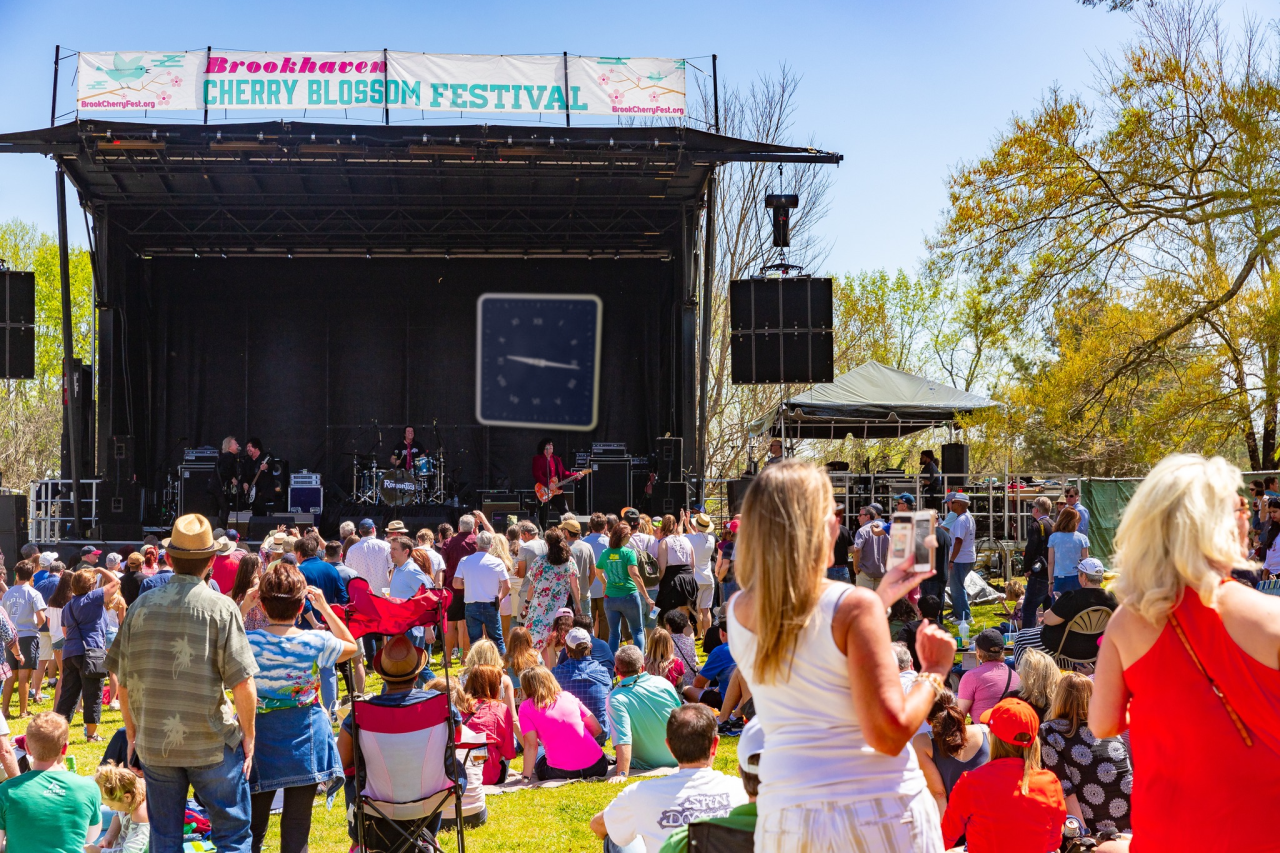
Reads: 9:16
